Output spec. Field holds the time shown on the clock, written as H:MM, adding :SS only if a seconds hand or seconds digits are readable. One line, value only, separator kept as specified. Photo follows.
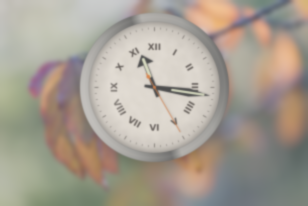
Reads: 11:16:25
